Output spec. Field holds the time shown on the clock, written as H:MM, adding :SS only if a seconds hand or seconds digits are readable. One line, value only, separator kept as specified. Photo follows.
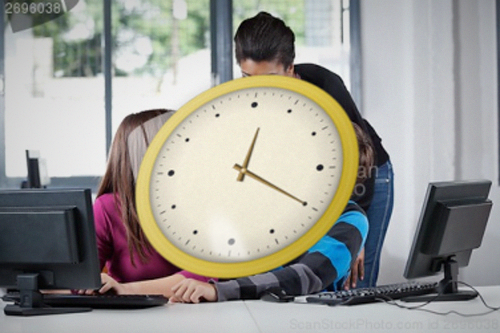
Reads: 12:20
